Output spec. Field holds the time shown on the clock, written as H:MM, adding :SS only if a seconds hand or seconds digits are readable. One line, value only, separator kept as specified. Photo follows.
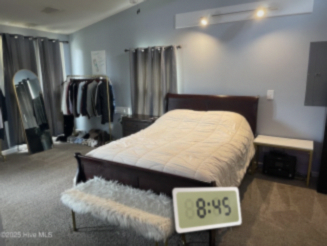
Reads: 8:45
